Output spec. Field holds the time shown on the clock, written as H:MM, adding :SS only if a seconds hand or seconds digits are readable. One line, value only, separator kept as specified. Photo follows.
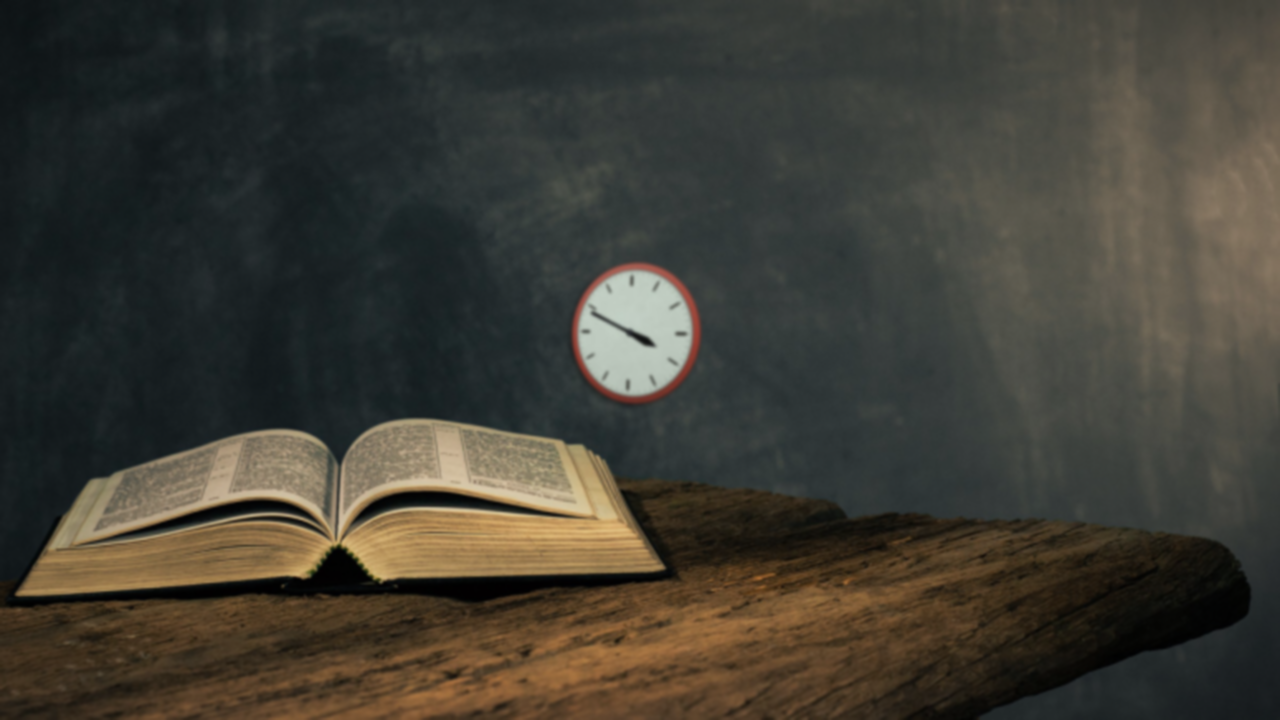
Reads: 3:49
